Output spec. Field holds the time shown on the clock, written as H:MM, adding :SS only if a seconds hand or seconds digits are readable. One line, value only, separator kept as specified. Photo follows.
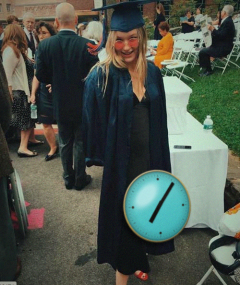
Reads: 7:06
